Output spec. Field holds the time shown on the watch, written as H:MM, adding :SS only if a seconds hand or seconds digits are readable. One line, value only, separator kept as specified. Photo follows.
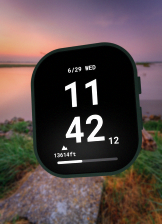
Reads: 11:42:12
